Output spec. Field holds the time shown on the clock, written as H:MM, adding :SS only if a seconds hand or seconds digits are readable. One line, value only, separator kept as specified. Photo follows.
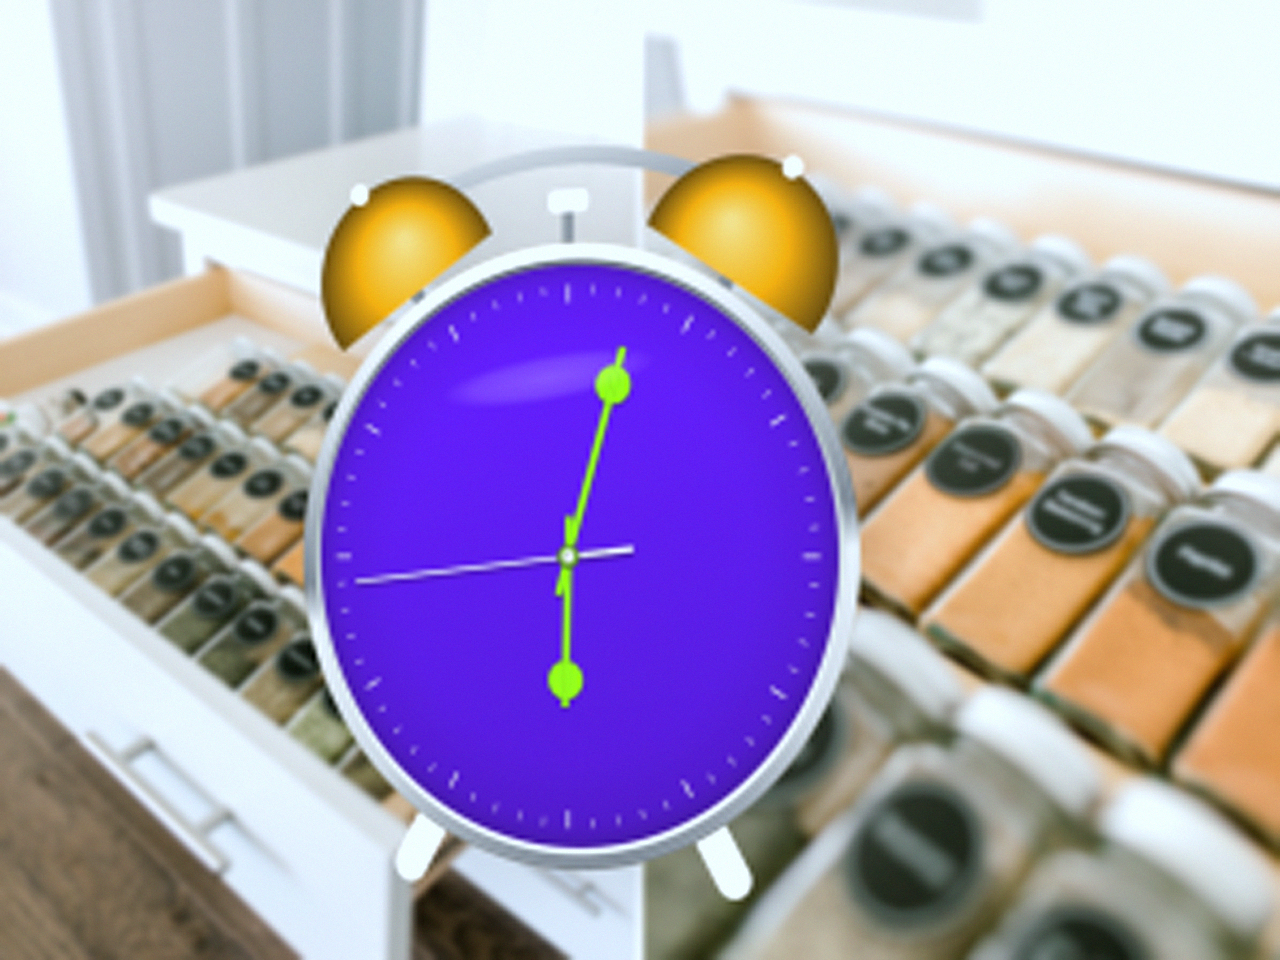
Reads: 6:02:44
